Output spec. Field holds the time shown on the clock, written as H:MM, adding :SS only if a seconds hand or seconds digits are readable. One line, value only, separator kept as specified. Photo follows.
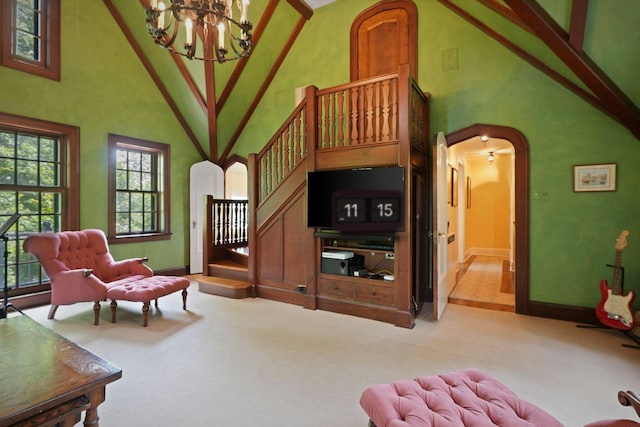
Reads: 11:15
